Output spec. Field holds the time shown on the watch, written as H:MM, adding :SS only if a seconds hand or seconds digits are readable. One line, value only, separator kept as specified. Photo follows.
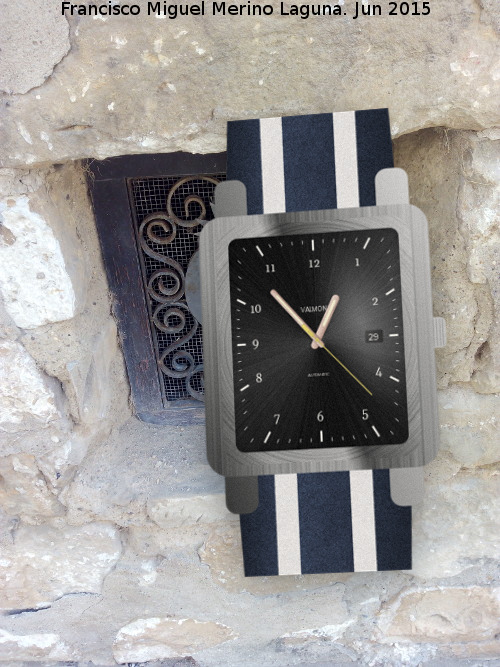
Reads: 12:53:23
